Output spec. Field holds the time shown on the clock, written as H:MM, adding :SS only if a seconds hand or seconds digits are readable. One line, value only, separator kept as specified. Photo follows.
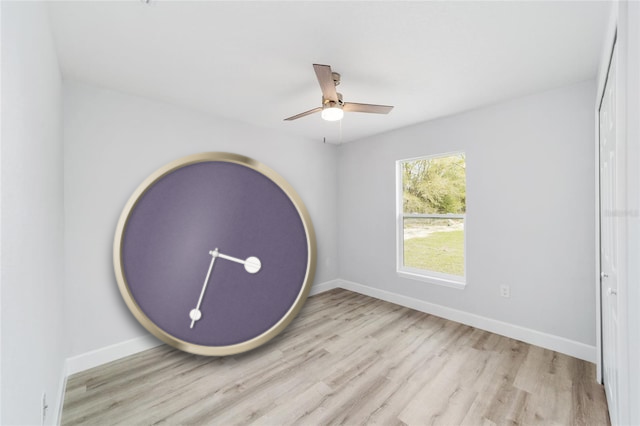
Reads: 3:33
